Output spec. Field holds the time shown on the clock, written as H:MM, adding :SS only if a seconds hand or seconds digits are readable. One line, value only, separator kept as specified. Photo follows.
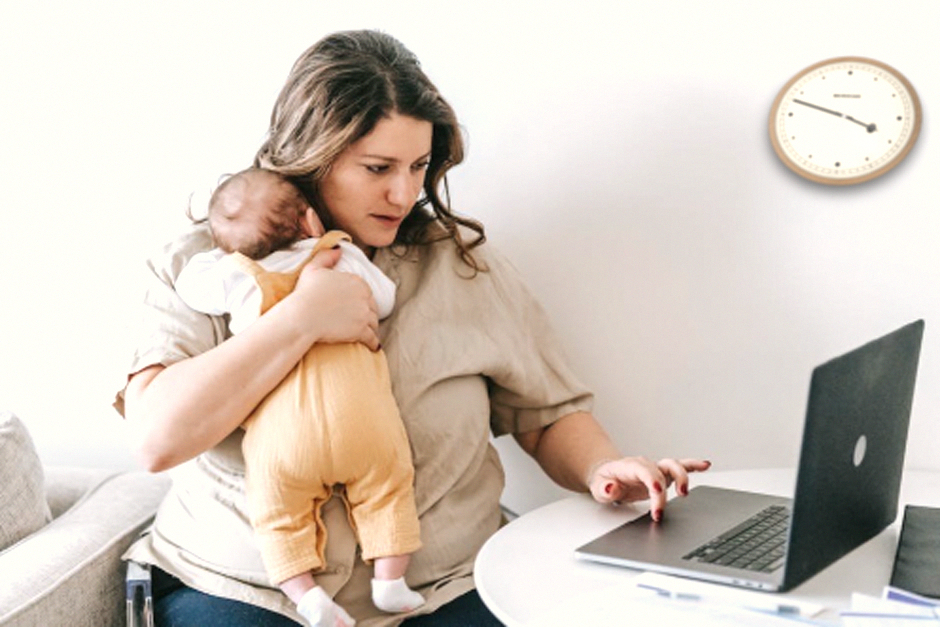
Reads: 3:48
